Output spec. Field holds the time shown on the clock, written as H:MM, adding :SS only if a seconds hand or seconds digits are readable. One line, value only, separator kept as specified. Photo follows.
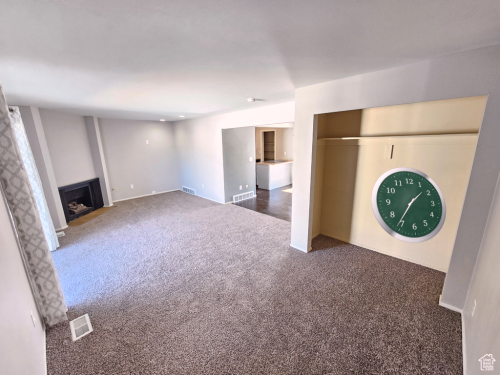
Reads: 1:36
